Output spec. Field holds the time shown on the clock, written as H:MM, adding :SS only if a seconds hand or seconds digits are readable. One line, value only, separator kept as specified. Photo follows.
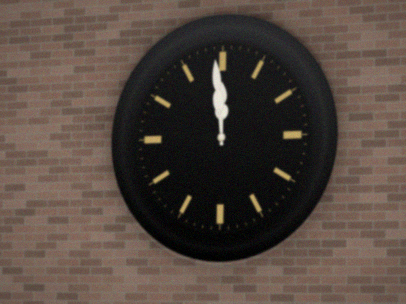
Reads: 11:59
